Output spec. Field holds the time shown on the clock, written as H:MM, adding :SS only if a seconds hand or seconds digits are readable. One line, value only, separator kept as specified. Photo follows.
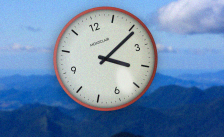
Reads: 4:11
